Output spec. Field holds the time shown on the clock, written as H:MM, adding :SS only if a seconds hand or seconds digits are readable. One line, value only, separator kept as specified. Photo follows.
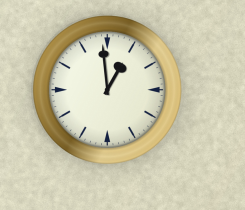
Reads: 12:59
